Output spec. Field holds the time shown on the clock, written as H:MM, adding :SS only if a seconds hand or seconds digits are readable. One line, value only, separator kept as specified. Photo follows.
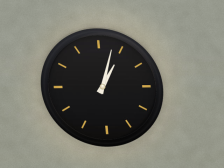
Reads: 1:03
